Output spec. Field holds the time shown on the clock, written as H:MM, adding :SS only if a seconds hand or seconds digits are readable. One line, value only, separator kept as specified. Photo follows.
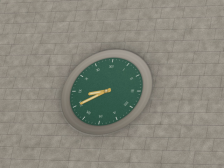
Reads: 8:40
